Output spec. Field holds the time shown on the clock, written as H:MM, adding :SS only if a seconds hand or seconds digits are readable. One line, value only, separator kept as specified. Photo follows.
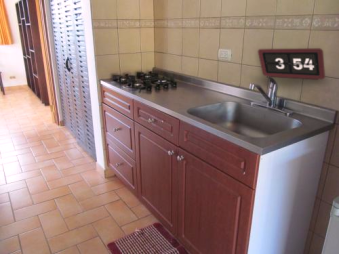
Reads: 3:54
